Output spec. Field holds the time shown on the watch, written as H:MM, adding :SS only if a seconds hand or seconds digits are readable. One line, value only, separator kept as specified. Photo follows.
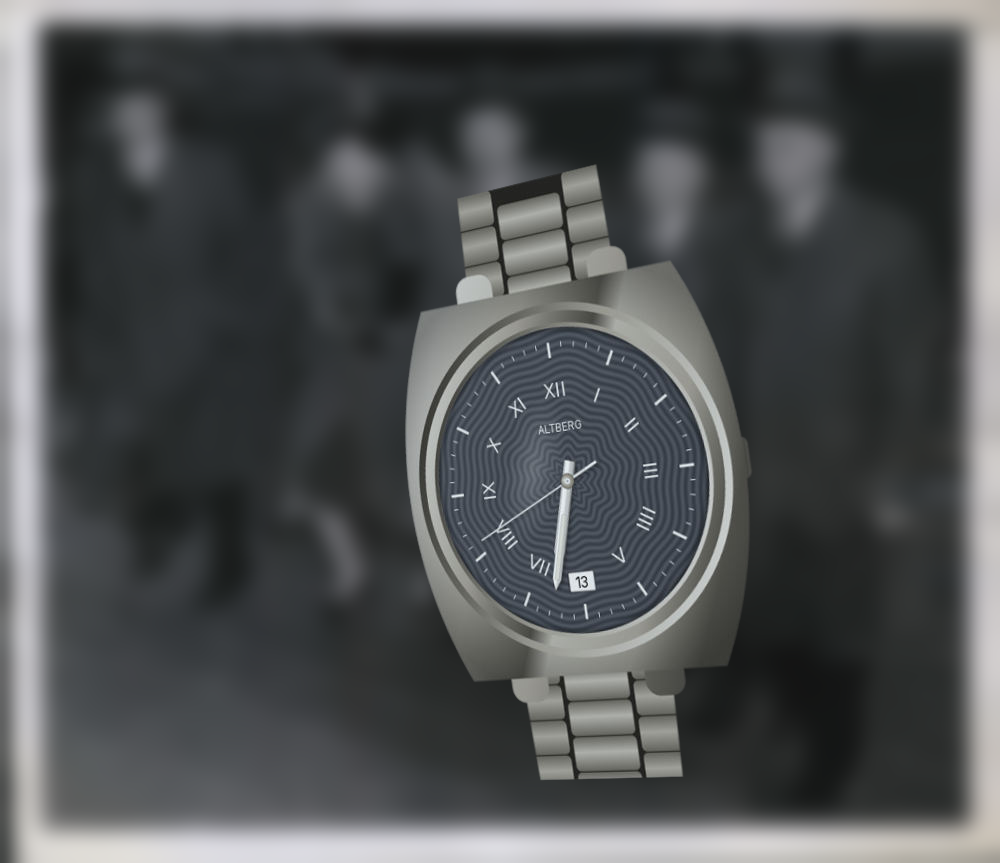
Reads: 6:32:41
